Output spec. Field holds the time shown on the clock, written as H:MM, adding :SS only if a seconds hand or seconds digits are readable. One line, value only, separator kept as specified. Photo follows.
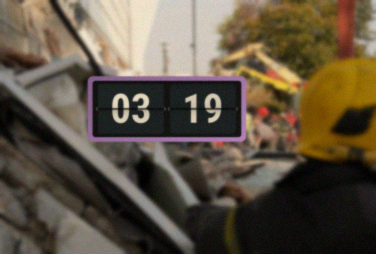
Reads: 3:19
